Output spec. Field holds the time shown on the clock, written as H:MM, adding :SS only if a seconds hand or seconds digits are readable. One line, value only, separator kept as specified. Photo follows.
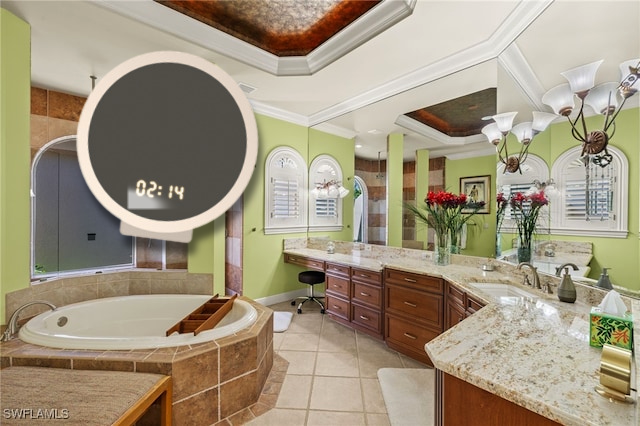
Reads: 2:14
